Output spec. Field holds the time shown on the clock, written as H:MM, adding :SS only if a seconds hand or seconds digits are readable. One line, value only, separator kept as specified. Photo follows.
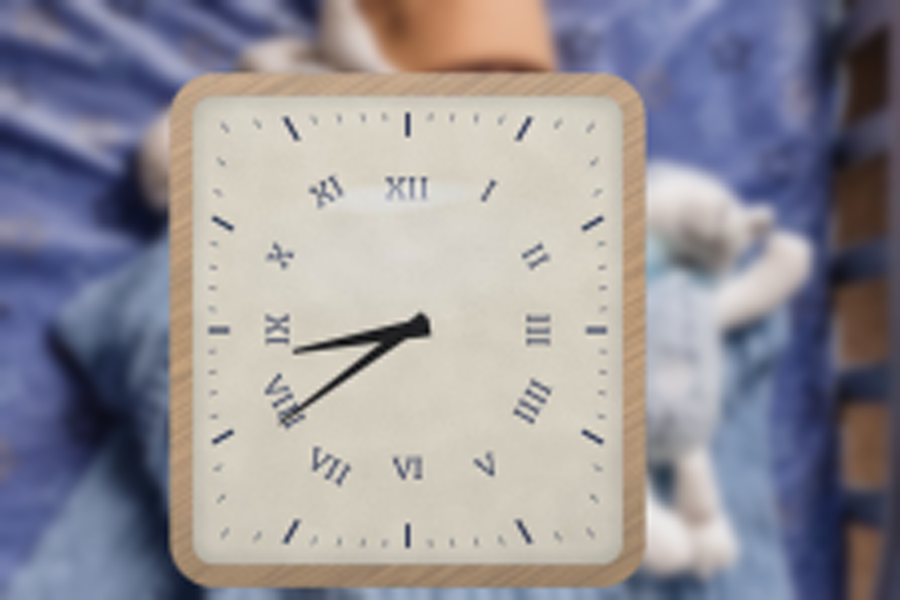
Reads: 8:39
